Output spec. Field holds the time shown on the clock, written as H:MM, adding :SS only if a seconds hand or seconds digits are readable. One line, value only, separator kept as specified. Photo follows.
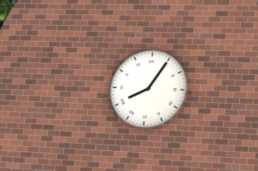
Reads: 8:05
